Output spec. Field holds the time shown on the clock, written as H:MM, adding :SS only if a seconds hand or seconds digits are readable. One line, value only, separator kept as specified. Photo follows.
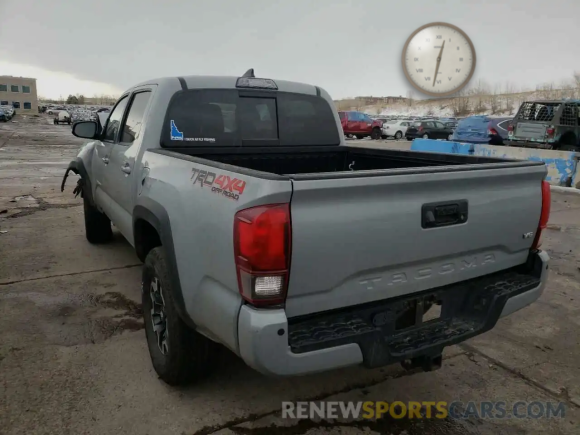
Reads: 12:32
